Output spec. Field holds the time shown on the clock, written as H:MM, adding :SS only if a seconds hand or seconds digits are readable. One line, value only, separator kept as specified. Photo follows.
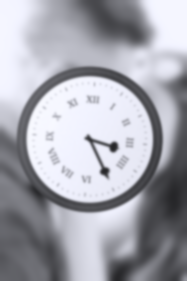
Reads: 3:25
